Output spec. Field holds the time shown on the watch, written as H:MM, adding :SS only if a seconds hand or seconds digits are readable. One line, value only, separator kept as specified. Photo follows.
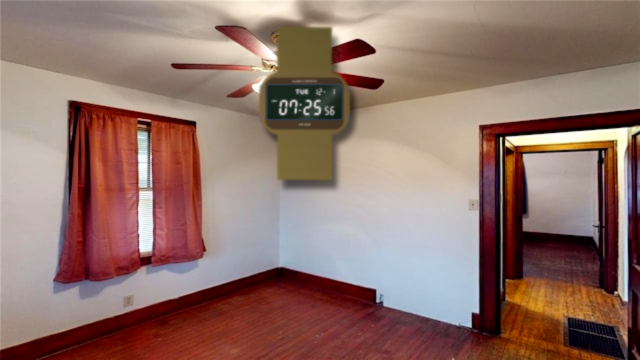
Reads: 7:25
